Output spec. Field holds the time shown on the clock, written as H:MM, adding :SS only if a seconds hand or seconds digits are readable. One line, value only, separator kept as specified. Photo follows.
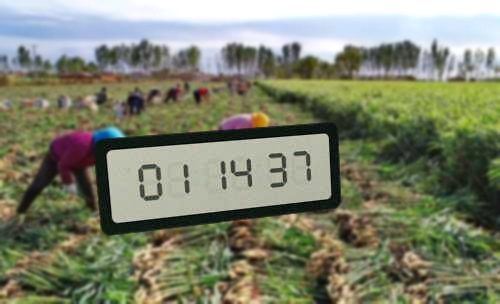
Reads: 1:14:37
